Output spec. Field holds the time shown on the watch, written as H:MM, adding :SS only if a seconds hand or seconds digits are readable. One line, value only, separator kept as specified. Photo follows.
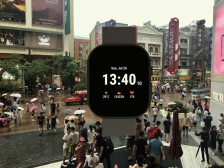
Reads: 13:40
